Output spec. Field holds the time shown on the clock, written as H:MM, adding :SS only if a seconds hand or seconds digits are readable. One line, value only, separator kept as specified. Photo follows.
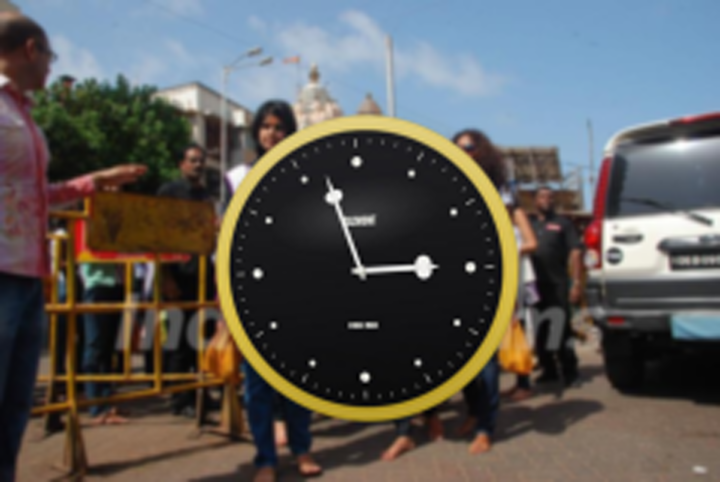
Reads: 2:57
